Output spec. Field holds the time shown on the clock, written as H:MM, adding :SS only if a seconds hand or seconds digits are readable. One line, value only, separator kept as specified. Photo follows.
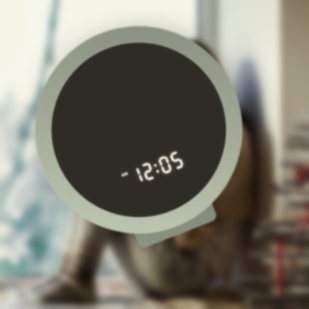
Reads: 12:05
